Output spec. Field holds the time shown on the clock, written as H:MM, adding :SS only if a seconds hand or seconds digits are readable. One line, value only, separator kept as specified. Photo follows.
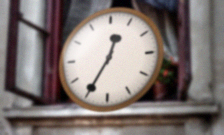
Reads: 12:35
